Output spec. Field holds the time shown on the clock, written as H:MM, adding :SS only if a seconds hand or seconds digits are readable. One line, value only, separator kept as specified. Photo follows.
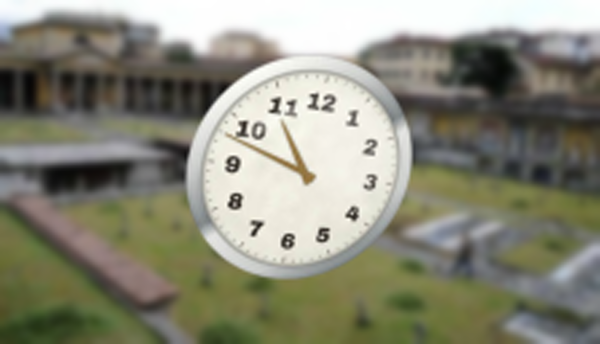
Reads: 10:48
